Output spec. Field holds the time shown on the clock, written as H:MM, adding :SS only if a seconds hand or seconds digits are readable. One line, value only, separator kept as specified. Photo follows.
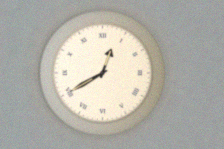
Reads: 12:40
